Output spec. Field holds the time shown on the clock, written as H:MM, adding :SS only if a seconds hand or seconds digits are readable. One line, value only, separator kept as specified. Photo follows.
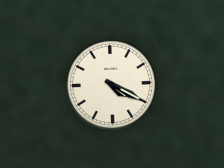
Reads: 4:20
